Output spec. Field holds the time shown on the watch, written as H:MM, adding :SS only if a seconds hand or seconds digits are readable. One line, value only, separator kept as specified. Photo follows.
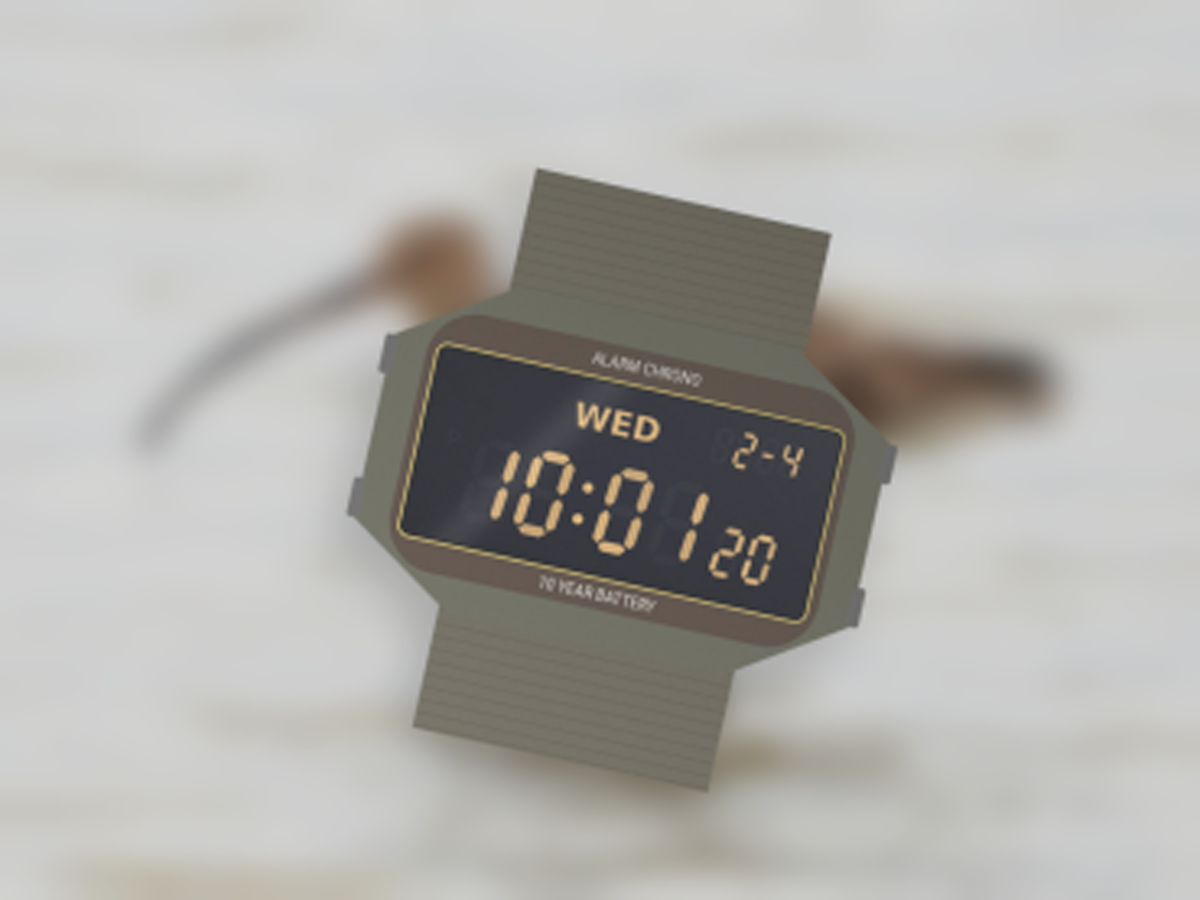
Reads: 10:01:20
